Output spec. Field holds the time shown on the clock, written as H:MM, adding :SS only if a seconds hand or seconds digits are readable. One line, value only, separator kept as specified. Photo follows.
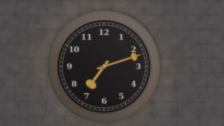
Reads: 7:12
